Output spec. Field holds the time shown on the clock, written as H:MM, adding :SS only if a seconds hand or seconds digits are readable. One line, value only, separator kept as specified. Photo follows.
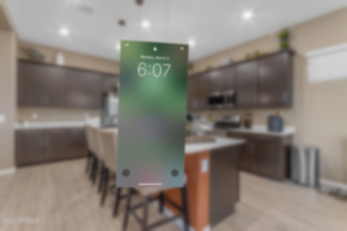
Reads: 6:07
